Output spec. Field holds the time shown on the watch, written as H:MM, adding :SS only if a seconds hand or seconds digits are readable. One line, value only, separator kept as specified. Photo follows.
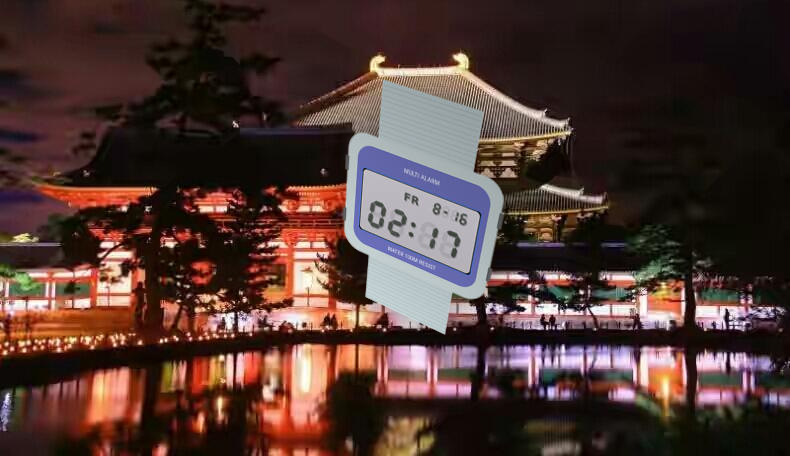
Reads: 2:17
